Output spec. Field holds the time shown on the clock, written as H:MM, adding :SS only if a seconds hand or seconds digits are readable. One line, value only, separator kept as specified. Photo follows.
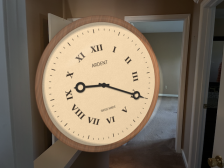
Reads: 9:20
